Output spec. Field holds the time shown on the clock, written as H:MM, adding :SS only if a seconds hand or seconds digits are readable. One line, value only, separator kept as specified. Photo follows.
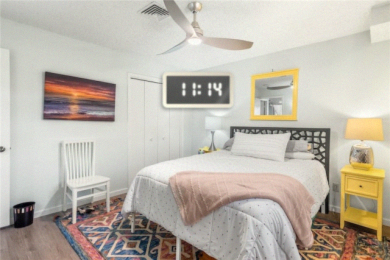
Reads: 11:14
